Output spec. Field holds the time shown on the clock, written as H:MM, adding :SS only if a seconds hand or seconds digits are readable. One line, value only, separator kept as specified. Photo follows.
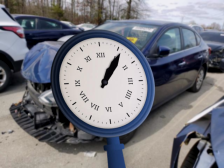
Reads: 1:06
